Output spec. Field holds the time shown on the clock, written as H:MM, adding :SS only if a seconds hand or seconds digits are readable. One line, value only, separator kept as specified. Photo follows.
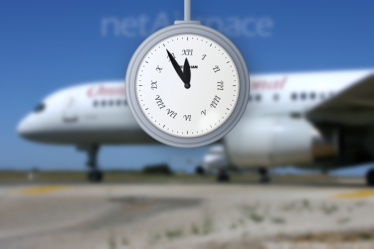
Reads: 11:55
